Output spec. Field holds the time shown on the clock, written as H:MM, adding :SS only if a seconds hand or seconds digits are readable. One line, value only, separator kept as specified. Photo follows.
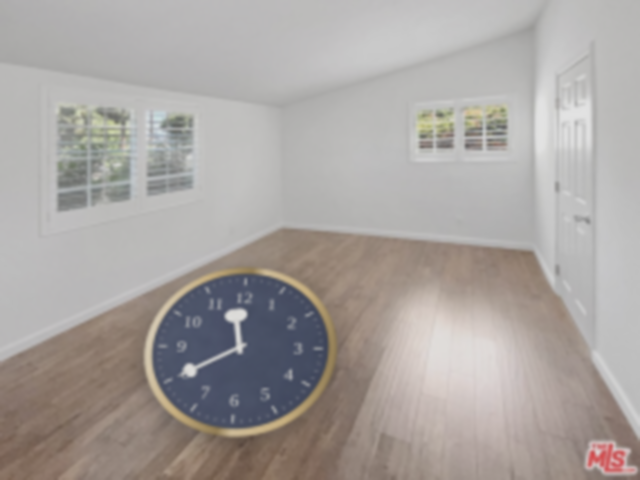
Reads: 11:40
